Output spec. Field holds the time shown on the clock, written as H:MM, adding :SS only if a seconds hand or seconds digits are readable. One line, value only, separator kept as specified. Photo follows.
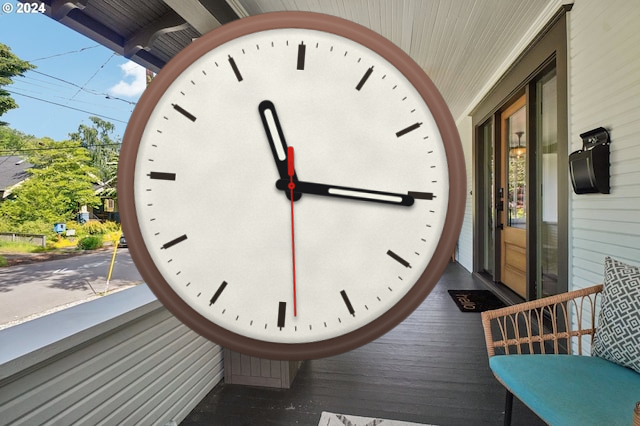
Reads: 11:15:29
